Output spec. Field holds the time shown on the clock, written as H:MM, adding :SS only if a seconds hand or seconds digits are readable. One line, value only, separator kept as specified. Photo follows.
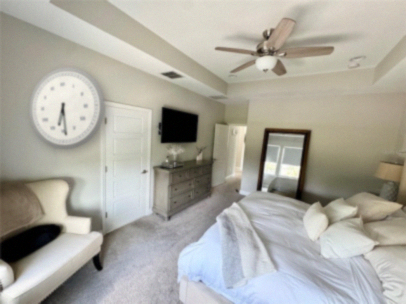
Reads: 6:29
